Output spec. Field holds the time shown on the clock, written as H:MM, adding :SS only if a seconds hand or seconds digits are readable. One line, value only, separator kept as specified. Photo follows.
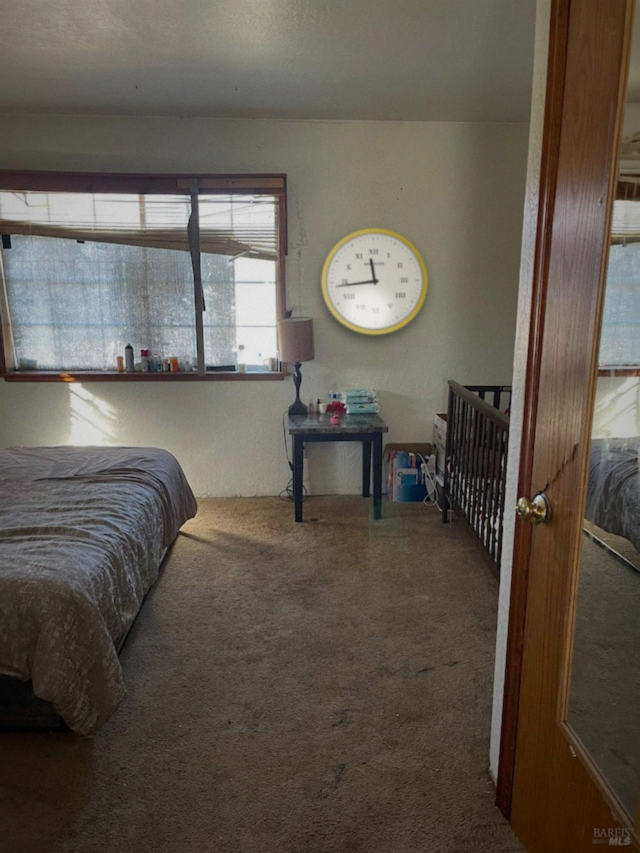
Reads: 11:44
